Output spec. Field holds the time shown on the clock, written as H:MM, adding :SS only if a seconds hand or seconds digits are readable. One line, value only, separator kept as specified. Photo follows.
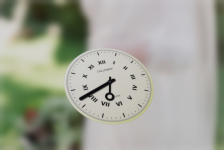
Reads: 6:42
